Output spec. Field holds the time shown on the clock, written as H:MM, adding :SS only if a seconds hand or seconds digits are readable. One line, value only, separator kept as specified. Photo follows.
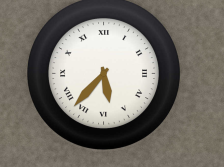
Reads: 5:37
